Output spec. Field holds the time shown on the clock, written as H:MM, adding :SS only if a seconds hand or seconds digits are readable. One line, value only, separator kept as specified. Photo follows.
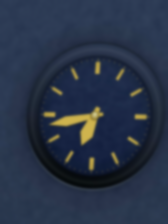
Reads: 6:43
